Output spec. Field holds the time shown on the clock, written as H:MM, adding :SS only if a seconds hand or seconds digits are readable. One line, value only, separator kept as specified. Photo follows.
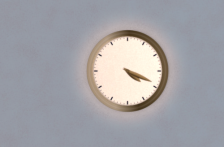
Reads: 4:19
